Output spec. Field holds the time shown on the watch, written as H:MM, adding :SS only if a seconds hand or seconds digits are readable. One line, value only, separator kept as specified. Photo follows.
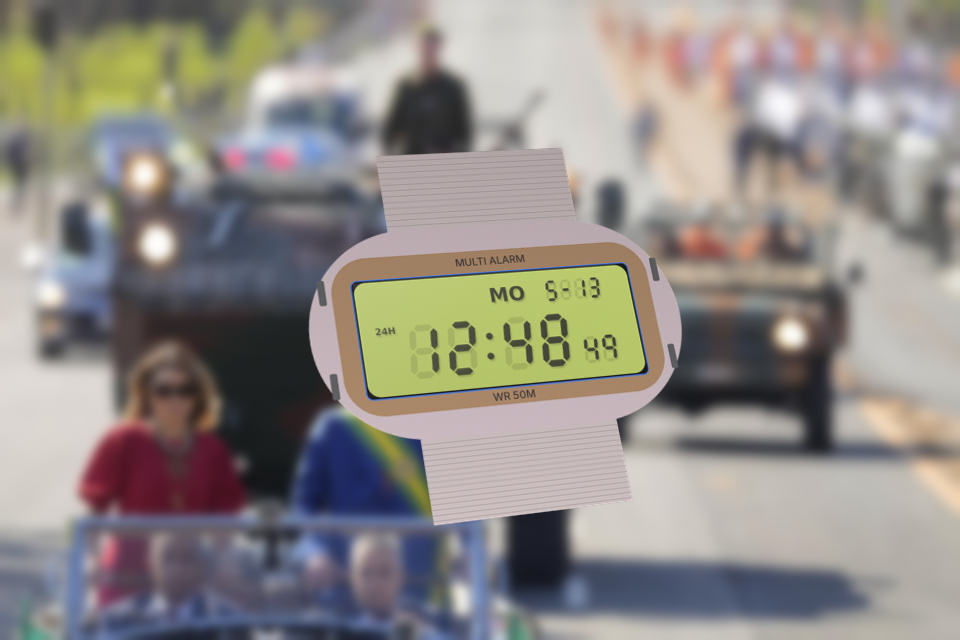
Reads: 12:48:49
